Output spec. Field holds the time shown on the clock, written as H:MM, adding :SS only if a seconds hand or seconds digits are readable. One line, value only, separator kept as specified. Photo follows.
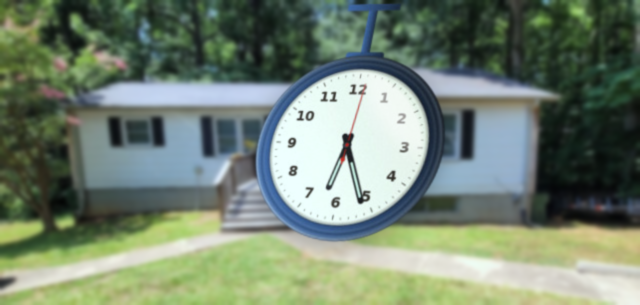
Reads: 6:26:01
